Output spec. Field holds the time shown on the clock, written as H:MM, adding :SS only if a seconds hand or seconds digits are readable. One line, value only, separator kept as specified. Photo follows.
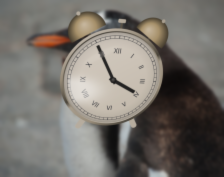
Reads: 3:55
